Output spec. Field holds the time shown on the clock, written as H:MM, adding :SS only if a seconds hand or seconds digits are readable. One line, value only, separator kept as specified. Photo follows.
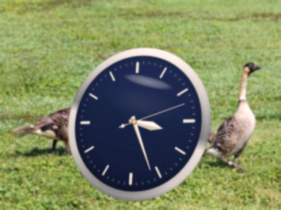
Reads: 3:26:12
